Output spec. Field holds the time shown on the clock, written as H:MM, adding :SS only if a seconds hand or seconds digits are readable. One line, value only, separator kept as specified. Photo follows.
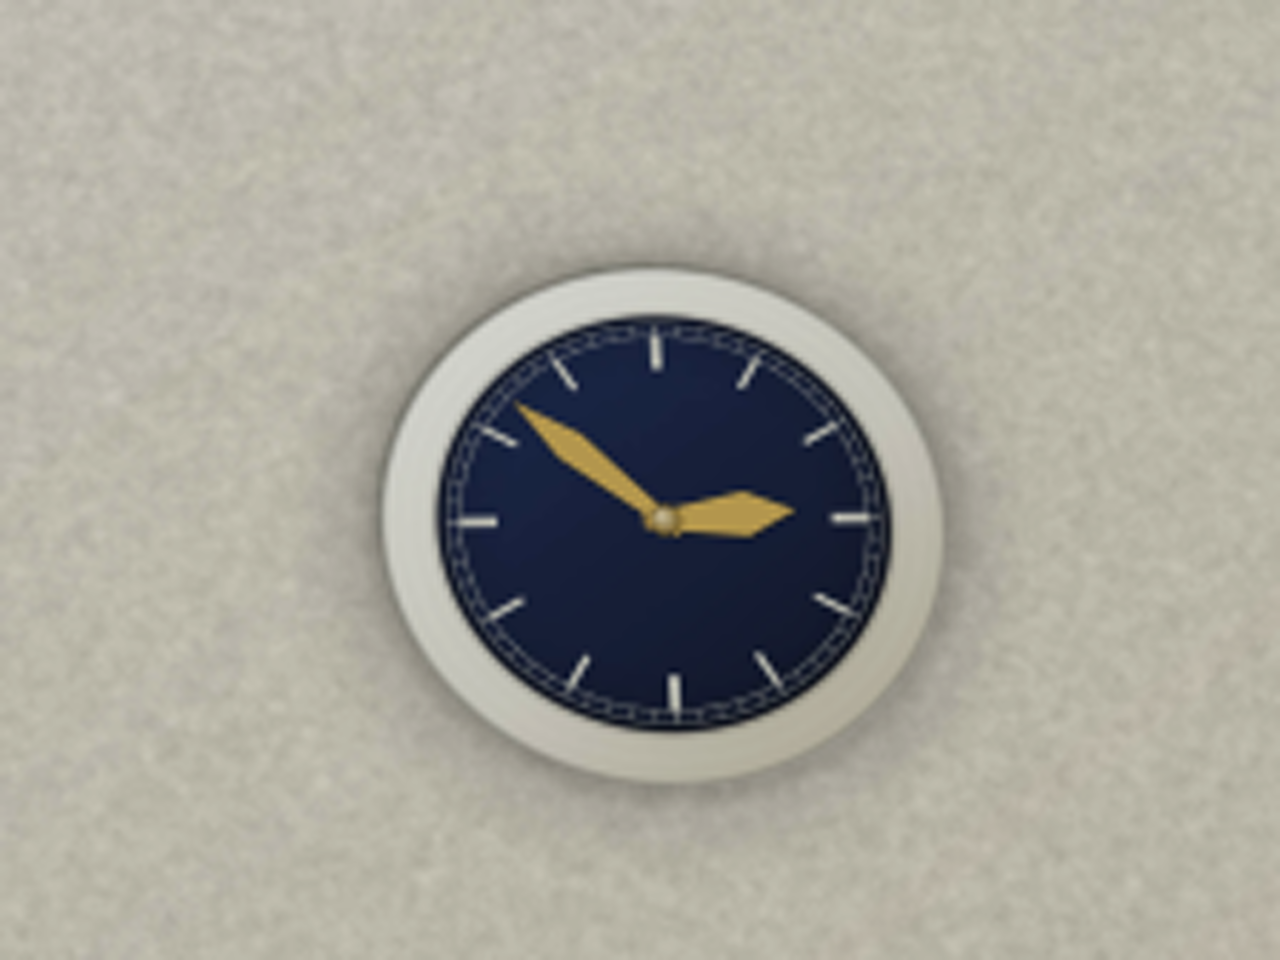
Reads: 2:52
